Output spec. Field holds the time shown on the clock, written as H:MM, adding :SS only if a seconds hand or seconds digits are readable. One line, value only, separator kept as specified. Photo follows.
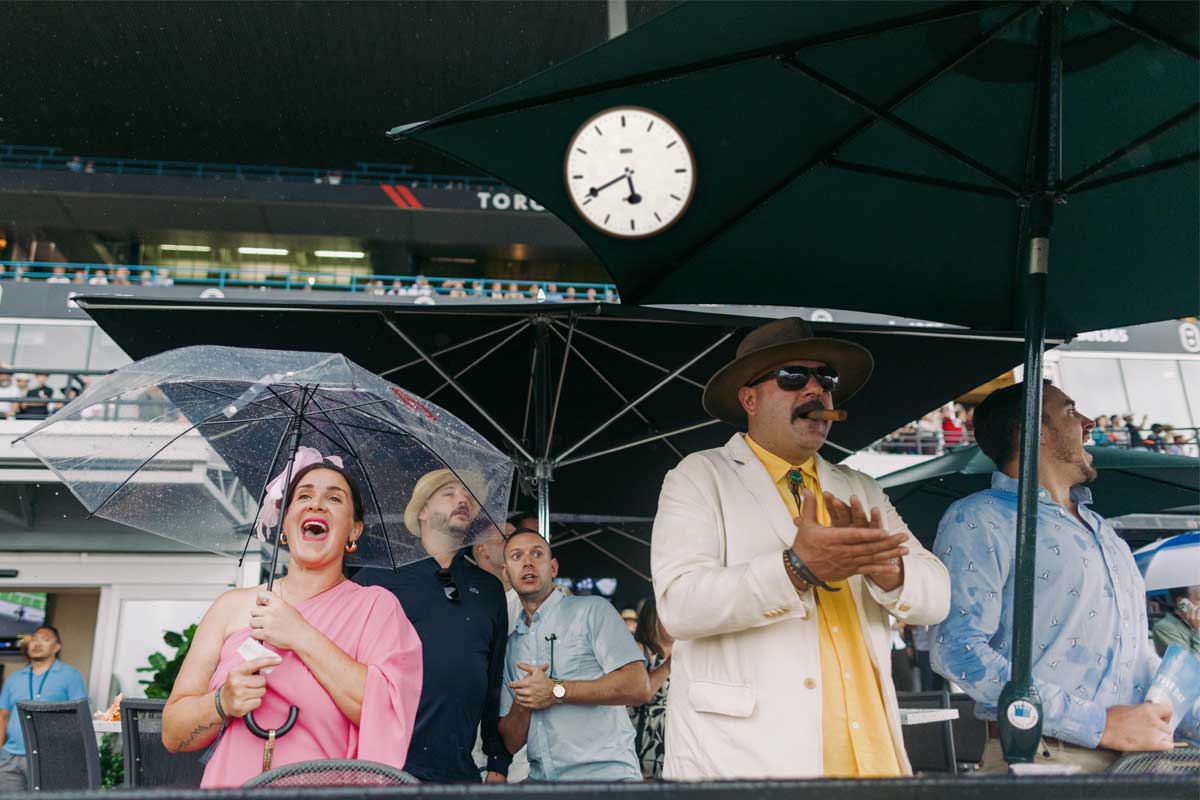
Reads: 5:41
